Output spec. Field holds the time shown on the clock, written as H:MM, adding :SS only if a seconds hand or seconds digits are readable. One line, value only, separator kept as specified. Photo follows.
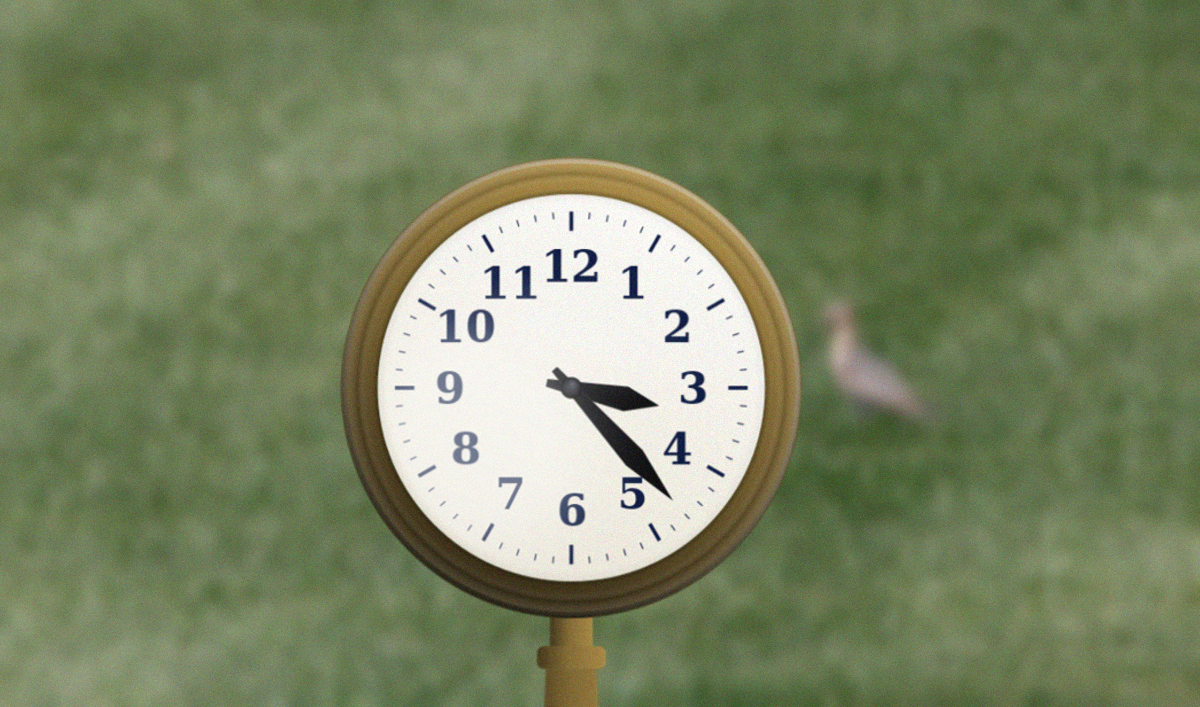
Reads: 3:23
